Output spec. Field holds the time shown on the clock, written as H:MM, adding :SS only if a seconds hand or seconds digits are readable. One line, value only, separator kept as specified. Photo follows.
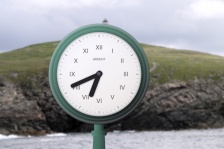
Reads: 6:41
